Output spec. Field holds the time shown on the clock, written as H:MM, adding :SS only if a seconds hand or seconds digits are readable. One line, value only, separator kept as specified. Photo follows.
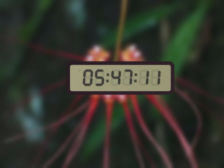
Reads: 5:47:11
